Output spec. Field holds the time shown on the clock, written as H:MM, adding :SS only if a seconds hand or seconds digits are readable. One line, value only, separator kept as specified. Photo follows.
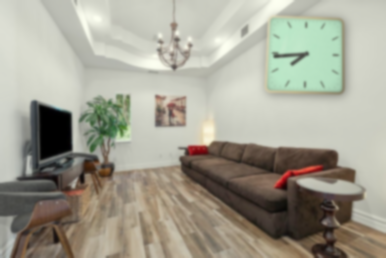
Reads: 7:44
